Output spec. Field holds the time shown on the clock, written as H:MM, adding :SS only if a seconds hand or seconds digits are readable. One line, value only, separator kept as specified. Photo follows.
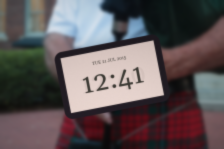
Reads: 12:41
